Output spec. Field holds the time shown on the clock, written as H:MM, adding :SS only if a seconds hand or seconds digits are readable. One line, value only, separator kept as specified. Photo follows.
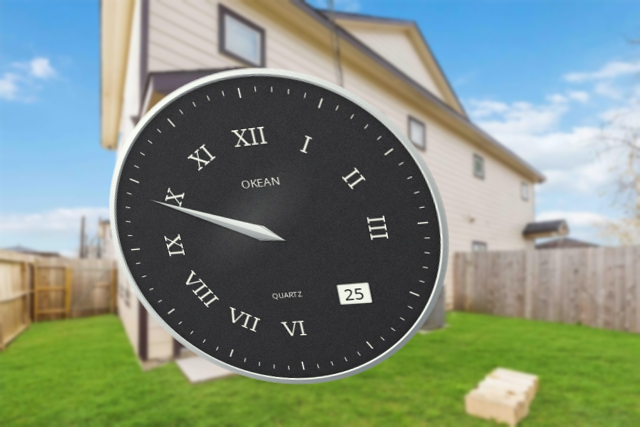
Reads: 9:49
